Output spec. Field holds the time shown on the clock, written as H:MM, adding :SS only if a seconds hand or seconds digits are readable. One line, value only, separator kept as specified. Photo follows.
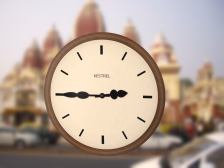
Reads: 2:45
